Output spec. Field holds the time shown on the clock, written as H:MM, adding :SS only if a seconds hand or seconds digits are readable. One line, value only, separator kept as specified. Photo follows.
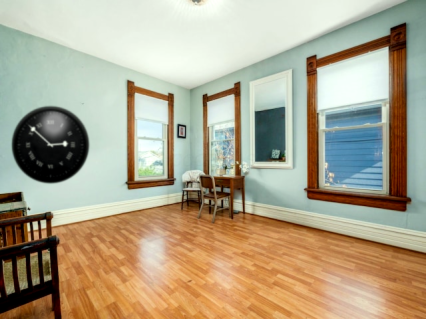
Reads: 2:52
